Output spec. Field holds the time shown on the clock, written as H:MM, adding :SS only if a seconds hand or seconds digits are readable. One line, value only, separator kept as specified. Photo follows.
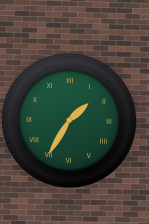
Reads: 1:35
